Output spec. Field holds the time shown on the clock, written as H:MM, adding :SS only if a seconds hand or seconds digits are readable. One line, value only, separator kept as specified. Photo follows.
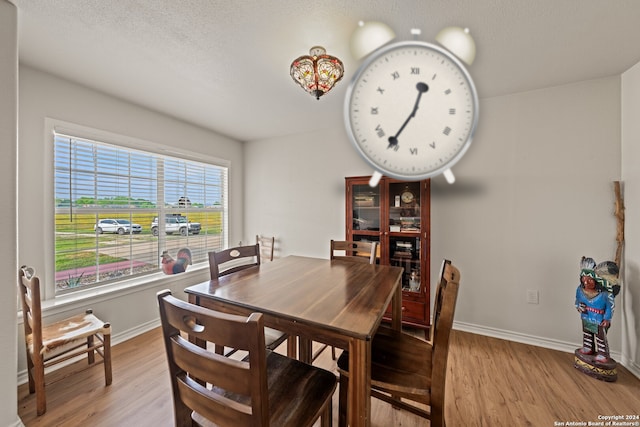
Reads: 12:36
